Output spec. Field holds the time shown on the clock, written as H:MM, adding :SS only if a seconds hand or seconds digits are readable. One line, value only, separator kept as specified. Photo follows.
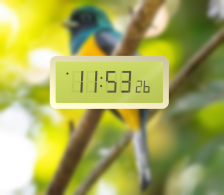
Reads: 11:53:26
